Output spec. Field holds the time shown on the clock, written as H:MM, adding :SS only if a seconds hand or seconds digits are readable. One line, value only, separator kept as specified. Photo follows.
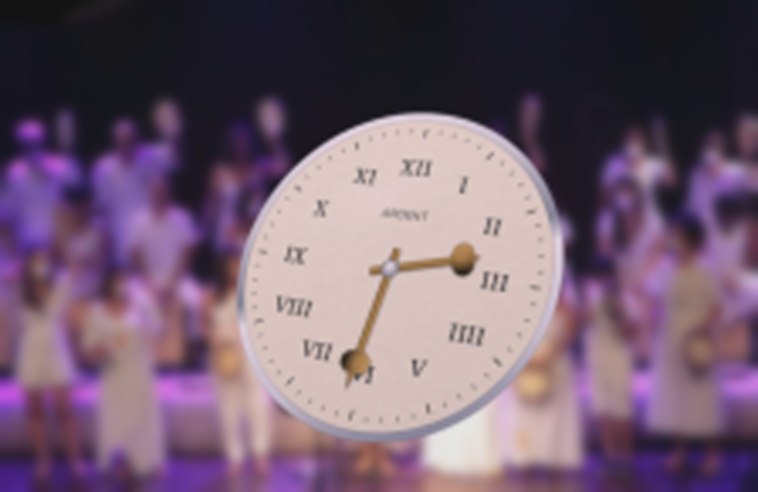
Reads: 2:31
